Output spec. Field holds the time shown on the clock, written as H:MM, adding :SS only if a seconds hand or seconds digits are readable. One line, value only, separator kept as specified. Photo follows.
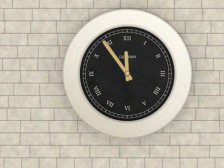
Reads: 11:54
